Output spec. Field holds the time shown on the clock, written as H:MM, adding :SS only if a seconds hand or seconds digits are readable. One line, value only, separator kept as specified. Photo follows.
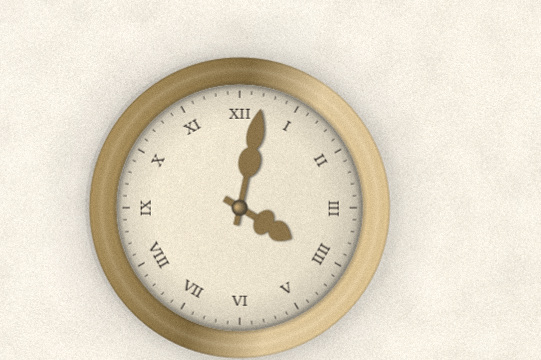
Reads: 4:02
